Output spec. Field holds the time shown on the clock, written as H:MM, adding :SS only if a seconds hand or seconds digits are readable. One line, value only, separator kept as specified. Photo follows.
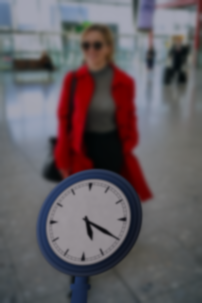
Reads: 5:20
